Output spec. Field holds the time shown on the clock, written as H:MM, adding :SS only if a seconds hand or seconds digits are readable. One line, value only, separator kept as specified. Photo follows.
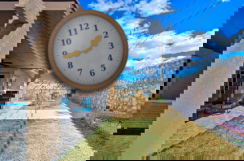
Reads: 1:44
